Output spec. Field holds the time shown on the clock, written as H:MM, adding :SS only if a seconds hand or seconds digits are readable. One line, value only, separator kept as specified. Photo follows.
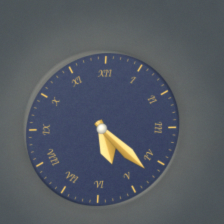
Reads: 5:22
